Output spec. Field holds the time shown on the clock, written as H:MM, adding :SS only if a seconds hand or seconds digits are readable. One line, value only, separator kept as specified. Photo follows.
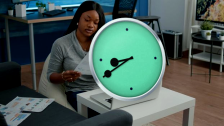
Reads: 8:40
